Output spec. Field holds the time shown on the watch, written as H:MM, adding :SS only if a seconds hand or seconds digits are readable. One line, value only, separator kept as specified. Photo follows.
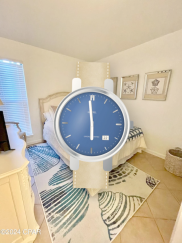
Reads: 5:59
